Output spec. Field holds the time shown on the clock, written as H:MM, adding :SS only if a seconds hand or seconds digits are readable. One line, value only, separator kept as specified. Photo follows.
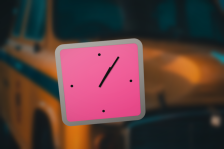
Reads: 1:06
